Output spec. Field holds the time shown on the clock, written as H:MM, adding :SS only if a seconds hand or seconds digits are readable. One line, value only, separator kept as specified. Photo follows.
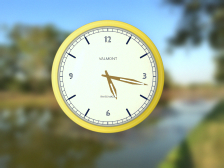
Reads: 5:17
